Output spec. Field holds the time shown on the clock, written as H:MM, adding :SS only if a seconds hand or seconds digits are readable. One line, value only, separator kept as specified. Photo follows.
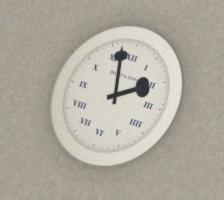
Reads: 1:57
